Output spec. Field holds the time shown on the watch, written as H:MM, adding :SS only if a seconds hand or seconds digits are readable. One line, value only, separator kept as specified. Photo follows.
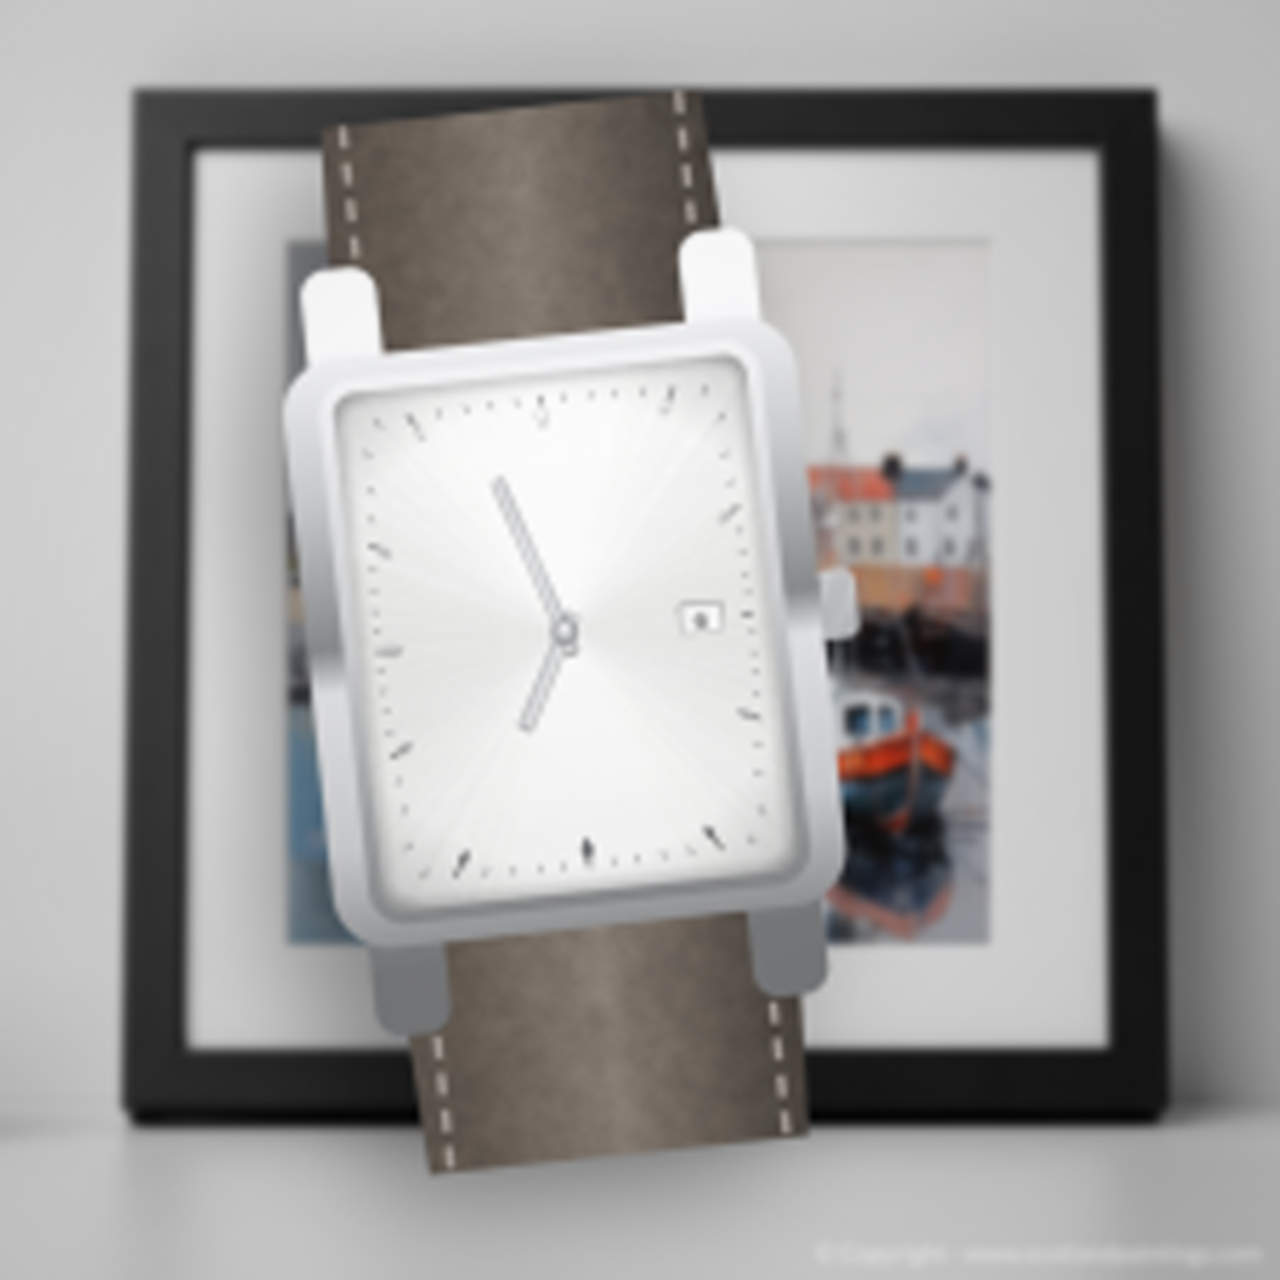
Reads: 6:57
